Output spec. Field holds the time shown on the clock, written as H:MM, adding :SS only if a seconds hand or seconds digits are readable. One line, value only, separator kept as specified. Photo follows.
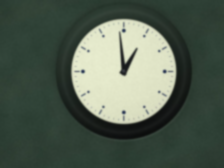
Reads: 12:59
